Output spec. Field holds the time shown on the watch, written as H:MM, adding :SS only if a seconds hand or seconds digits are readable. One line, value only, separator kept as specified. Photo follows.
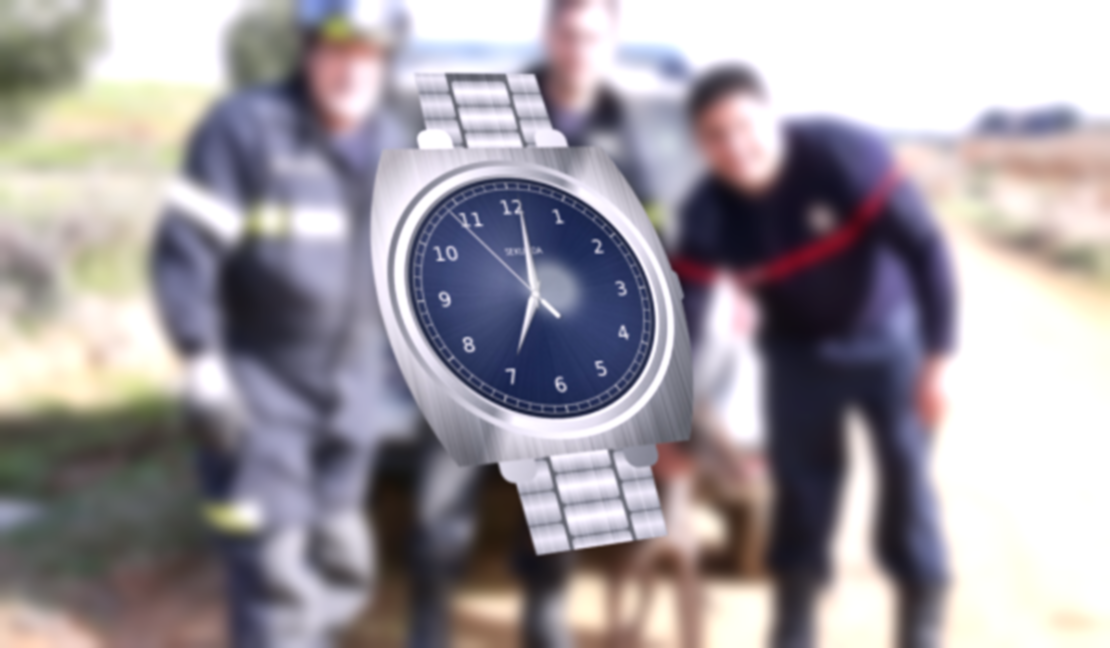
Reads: 7:00:54
